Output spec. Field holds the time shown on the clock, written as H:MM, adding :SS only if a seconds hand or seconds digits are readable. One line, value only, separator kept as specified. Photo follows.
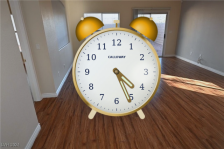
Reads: 4:26
